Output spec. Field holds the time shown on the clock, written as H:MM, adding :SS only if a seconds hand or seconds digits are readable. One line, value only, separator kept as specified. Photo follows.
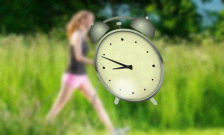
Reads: 8:49
